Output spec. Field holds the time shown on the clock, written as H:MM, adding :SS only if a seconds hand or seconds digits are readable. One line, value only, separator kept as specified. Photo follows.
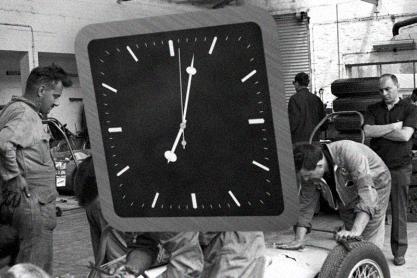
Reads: 7:03:01
